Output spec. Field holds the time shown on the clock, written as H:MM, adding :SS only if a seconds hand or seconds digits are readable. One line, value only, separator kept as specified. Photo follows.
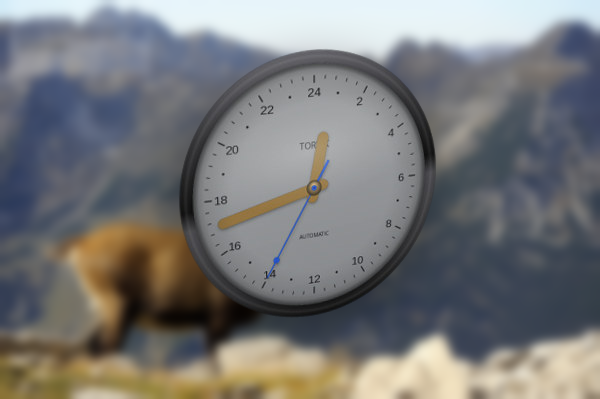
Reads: 0:42:35
